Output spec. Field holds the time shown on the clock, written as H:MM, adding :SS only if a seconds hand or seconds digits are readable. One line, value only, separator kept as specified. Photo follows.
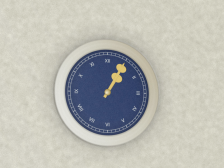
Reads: 1:05
